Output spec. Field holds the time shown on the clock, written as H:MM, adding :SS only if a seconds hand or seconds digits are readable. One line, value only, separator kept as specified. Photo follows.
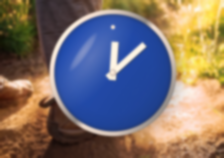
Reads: 12:08
